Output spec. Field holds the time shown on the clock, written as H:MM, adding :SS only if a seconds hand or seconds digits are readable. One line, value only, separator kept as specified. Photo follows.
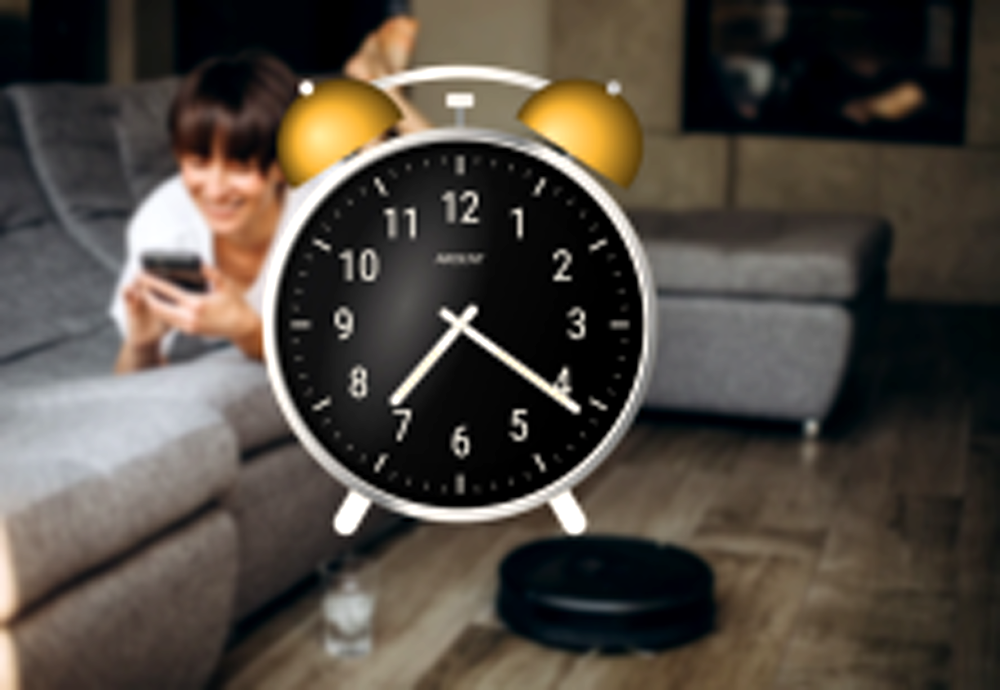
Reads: 7:21
